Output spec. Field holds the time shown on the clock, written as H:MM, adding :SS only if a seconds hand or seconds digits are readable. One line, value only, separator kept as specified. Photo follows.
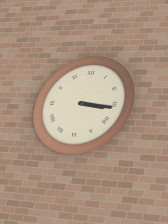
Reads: 3:16
